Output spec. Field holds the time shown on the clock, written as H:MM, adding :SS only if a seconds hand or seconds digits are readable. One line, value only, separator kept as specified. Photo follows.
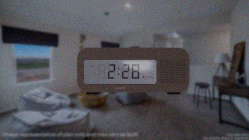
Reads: 2:28
